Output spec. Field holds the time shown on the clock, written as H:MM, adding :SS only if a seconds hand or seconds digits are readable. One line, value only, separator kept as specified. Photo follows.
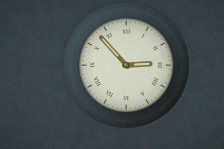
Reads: 2:53
